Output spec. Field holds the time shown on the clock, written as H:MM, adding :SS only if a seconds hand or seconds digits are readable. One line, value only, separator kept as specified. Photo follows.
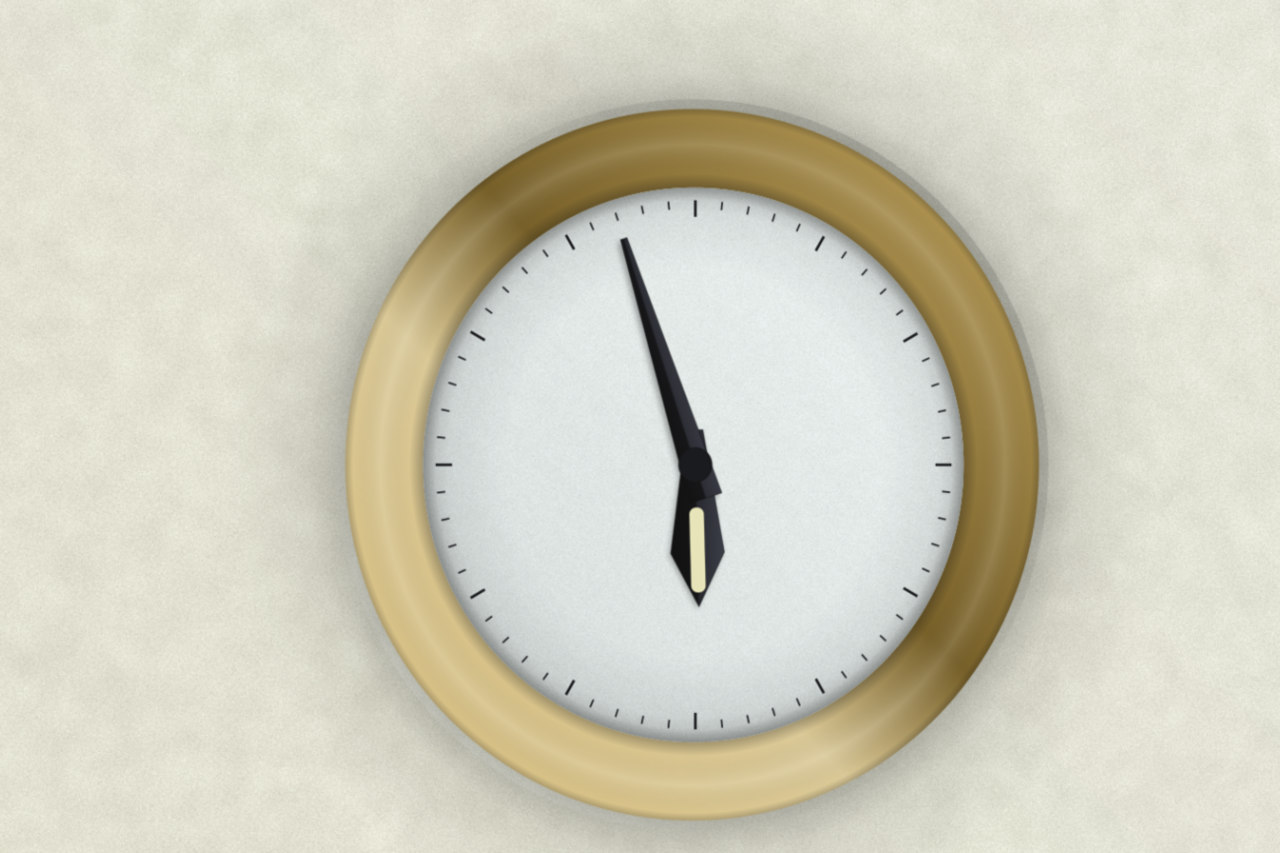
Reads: 5:57
